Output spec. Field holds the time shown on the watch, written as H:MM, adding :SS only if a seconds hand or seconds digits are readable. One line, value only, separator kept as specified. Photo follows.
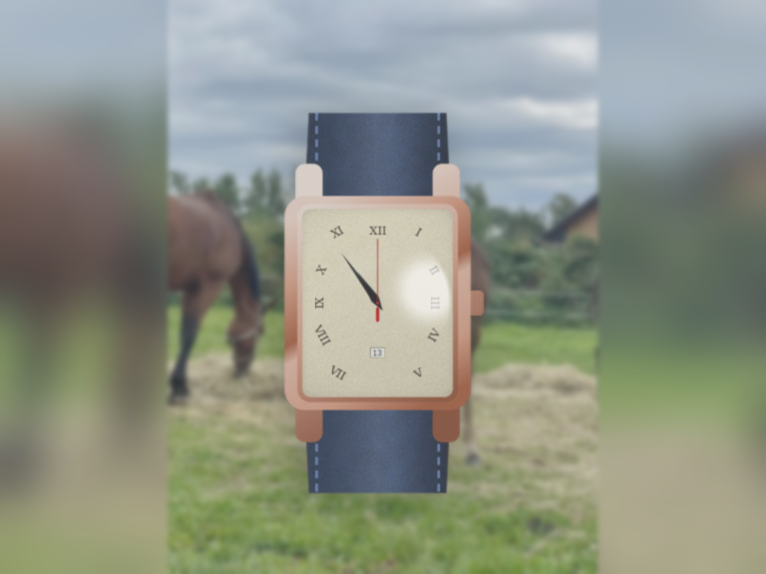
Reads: 10:54:00
